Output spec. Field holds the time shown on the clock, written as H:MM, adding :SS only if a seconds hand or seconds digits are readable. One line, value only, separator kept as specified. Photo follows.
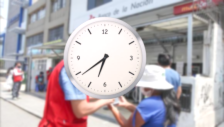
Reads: 6:39
